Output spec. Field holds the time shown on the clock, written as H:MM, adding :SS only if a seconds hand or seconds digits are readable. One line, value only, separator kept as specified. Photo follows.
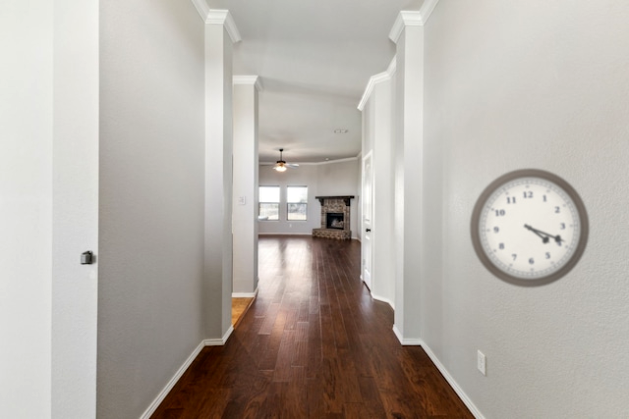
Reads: 4:19
